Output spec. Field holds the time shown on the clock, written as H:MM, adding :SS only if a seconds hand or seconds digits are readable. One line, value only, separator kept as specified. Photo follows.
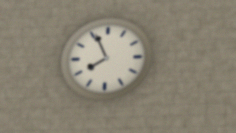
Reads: 7:56
